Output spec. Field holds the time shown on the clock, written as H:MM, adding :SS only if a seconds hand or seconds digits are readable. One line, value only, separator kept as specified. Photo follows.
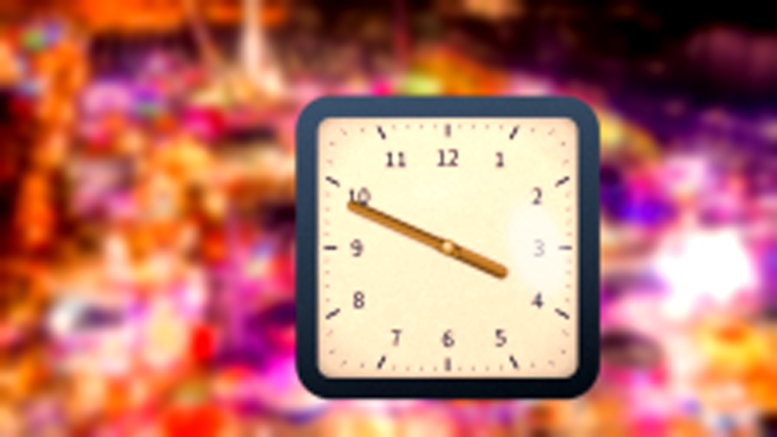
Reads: 3:49
